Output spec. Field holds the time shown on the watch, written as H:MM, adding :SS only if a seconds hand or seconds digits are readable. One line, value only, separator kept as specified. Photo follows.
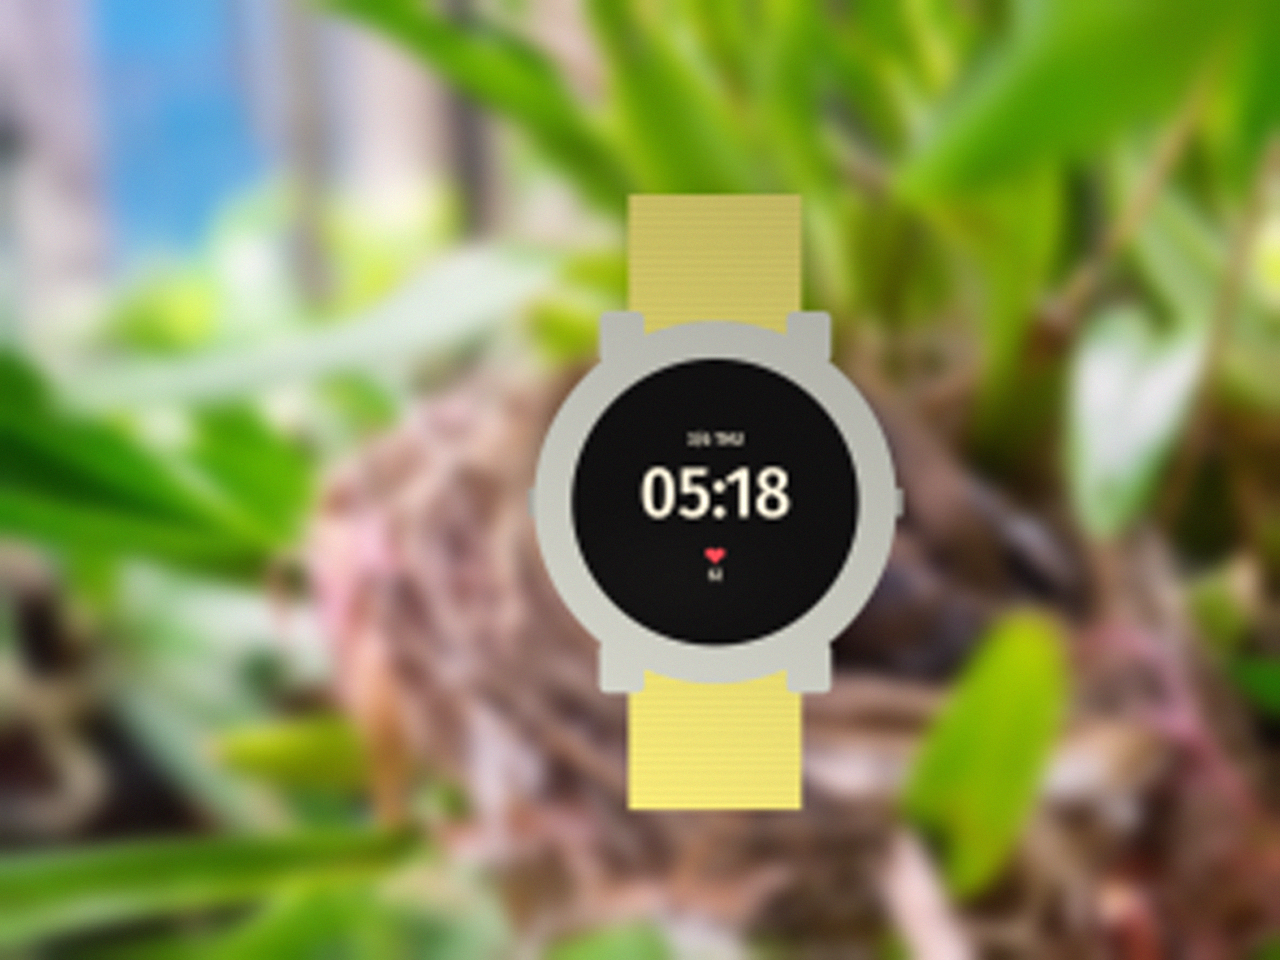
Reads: 5:18
